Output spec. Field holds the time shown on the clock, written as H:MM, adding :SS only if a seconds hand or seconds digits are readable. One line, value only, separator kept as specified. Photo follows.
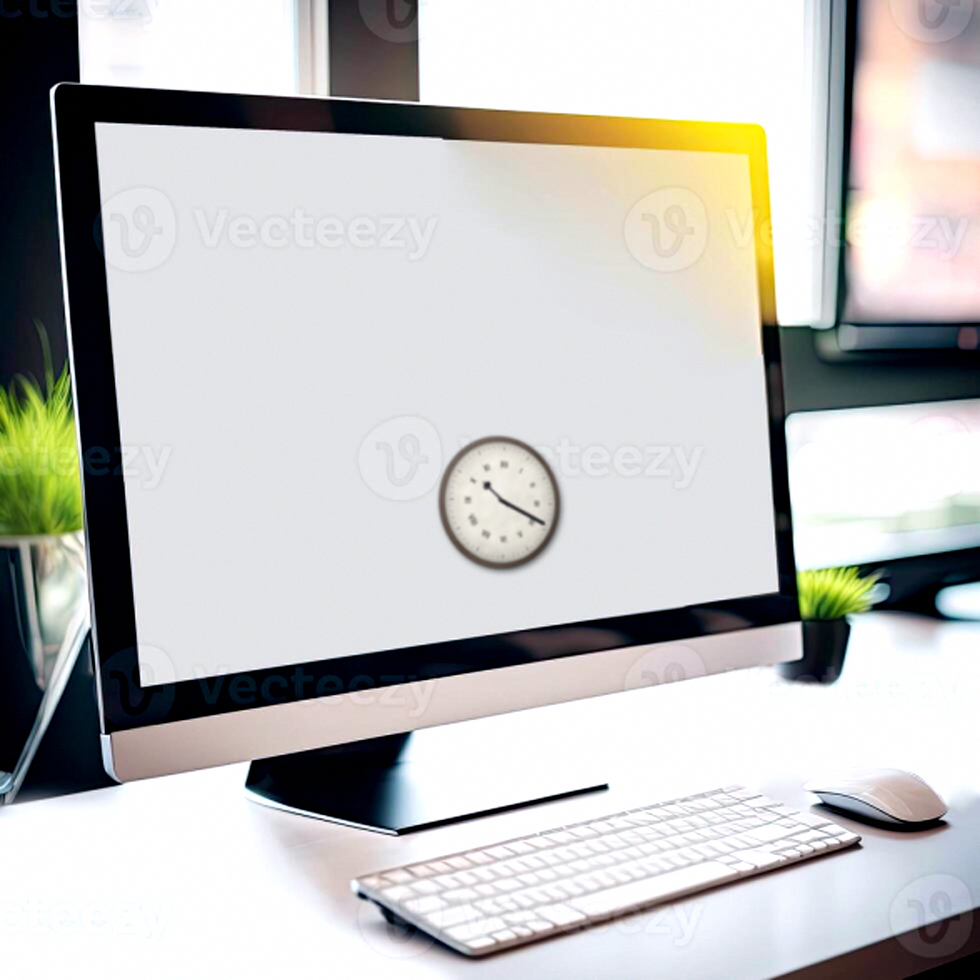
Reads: 10:19
